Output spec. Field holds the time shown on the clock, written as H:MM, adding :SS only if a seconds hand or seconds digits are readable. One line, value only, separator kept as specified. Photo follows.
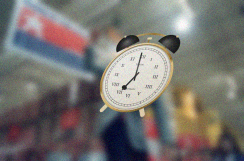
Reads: 6:59
